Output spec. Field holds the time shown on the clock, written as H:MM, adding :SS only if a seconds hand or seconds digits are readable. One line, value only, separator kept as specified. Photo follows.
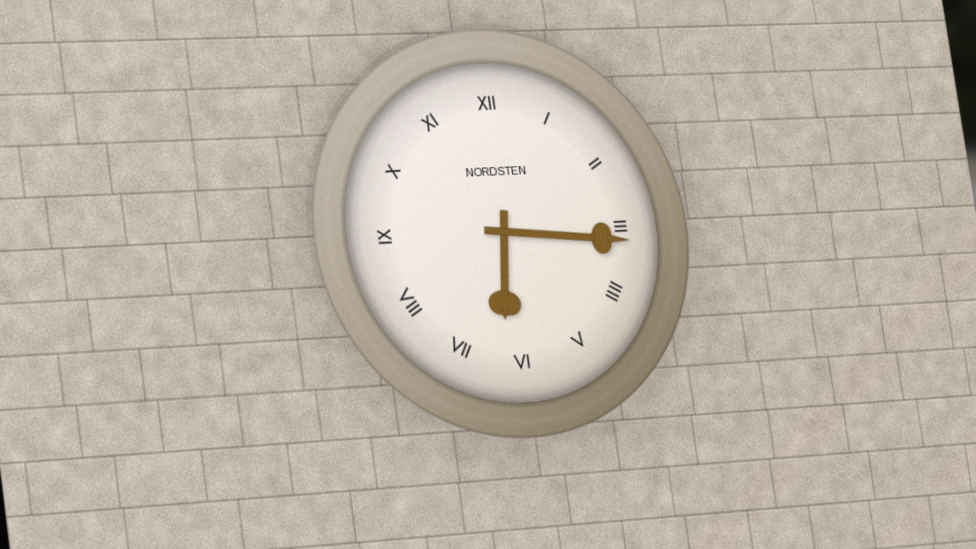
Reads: 6:16
